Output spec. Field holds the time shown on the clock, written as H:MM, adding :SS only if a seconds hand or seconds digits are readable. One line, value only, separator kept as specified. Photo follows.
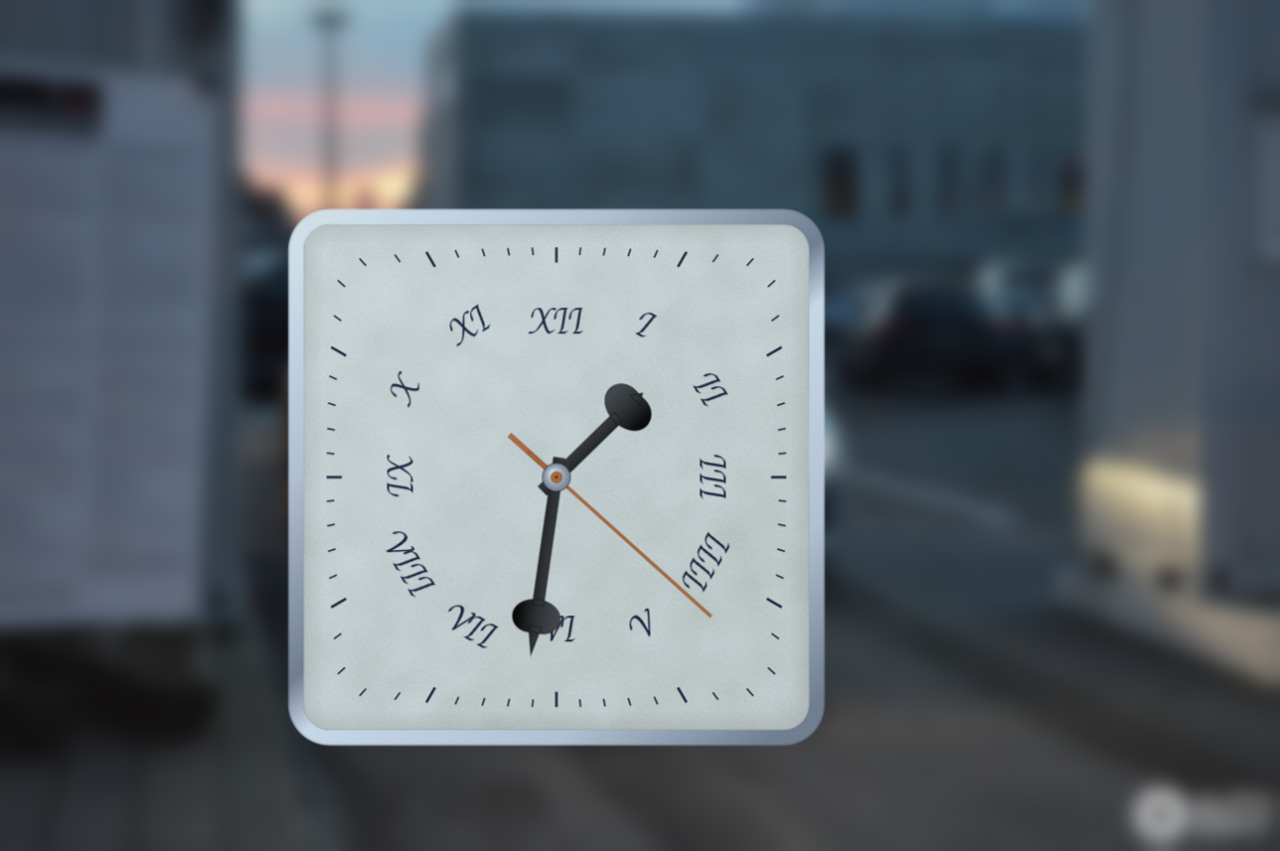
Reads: 1:31:22
